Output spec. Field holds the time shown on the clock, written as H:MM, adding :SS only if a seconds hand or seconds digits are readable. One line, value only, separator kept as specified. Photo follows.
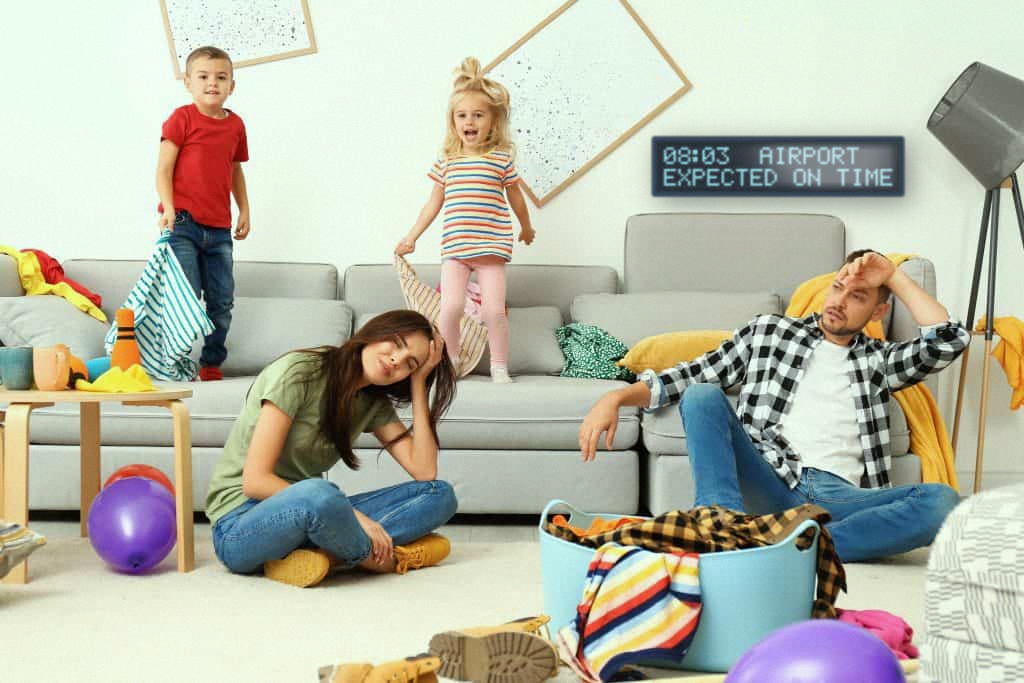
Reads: 8:03
